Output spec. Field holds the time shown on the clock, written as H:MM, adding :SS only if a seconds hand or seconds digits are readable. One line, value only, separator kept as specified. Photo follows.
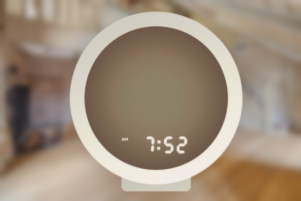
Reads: 7:52
